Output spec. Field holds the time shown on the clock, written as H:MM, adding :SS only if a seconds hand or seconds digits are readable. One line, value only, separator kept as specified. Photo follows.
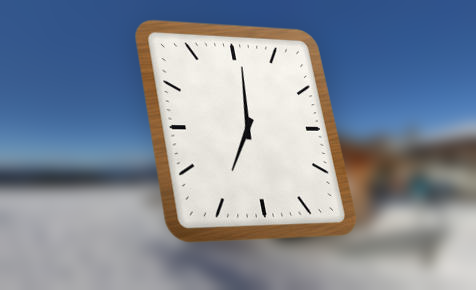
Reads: 7:01
